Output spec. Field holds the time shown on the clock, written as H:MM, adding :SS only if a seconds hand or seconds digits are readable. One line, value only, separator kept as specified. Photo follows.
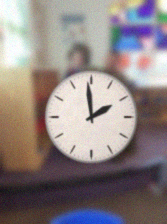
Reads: 1:59
